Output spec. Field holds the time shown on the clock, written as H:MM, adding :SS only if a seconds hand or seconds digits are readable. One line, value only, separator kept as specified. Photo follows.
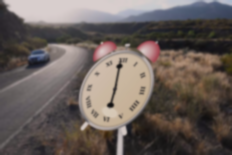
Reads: 5:59
